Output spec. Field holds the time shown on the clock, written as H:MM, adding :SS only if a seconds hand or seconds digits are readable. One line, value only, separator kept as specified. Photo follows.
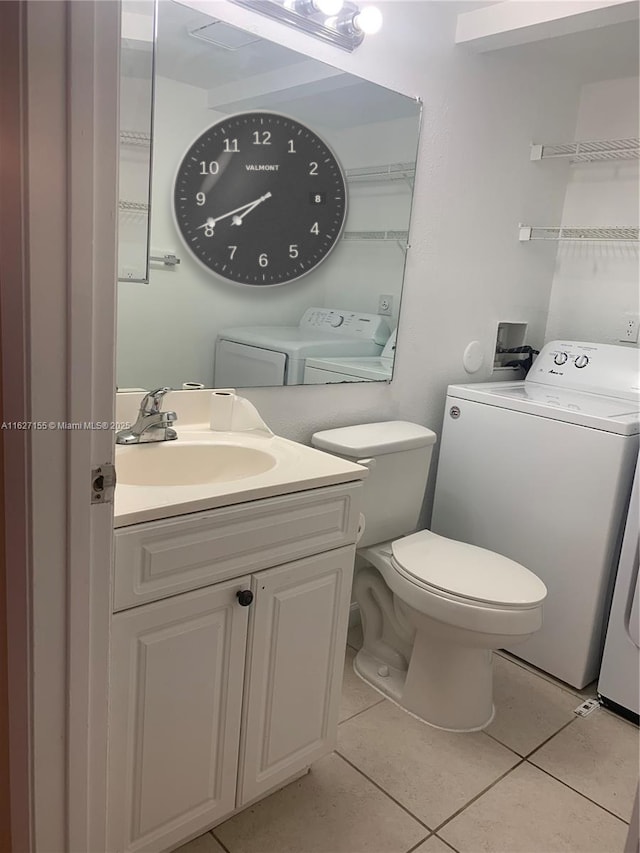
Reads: 7:41
